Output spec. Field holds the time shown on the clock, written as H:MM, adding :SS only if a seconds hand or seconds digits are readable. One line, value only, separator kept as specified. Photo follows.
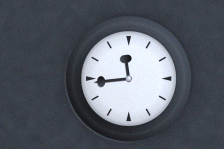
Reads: 11:44
